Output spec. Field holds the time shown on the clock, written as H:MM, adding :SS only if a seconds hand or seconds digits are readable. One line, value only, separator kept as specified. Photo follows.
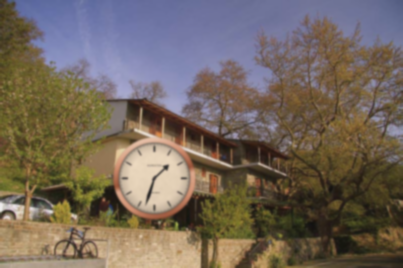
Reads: 1:33
